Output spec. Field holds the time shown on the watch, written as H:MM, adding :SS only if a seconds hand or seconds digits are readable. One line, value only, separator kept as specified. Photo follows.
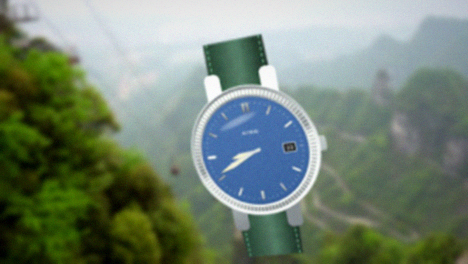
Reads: 8:41
